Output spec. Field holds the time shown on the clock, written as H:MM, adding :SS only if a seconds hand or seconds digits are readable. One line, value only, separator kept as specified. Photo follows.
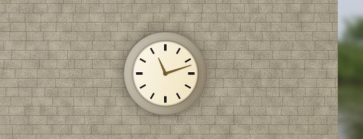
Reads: 11:12
